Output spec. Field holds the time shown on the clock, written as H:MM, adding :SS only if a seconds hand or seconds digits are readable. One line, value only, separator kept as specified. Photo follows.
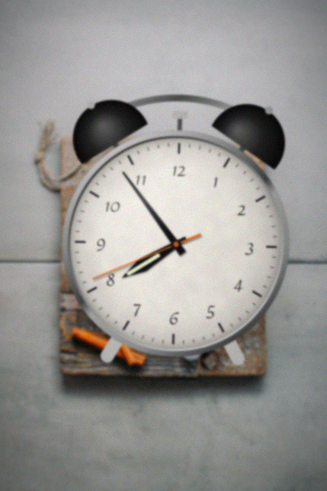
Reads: 7:53:41
